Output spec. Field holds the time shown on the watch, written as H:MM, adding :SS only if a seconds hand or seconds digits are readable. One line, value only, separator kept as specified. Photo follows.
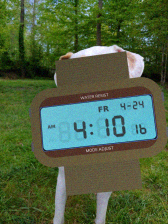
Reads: 4:10:16
